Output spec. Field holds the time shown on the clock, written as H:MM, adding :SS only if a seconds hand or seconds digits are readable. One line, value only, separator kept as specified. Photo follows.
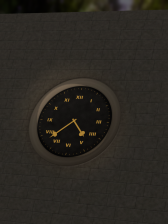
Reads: 4:38
